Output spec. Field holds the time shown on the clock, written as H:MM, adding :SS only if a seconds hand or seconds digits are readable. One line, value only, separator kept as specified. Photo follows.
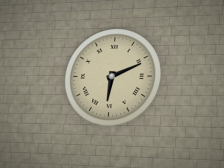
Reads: 6:11
